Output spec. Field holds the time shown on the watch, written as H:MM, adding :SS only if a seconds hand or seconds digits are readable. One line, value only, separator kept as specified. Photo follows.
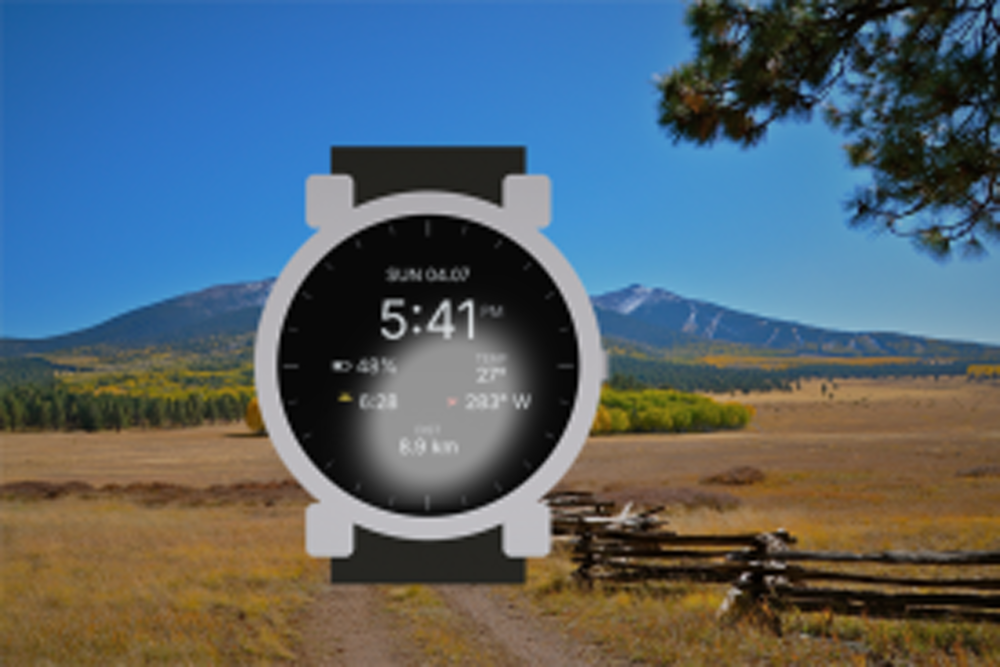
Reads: 5:41
